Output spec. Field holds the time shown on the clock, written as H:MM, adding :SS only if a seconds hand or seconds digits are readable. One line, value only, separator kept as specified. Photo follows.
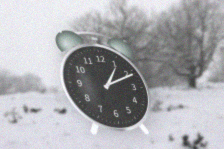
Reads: 1:11
